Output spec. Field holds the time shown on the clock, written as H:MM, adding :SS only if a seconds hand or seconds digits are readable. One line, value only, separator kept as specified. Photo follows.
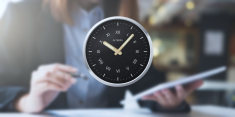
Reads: 10:07
